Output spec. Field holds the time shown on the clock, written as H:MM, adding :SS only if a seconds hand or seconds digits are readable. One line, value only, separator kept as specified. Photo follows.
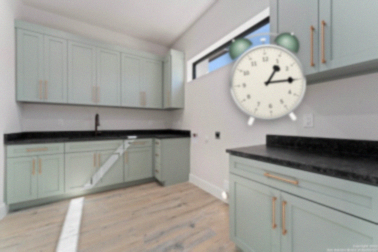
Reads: 1:15
